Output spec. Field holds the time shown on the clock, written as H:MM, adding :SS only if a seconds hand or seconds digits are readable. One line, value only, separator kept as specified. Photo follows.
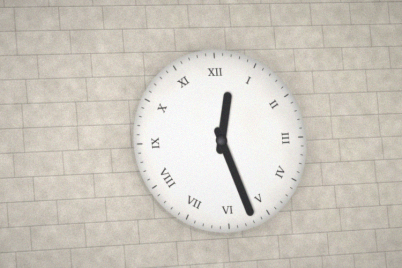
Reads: 12:27
